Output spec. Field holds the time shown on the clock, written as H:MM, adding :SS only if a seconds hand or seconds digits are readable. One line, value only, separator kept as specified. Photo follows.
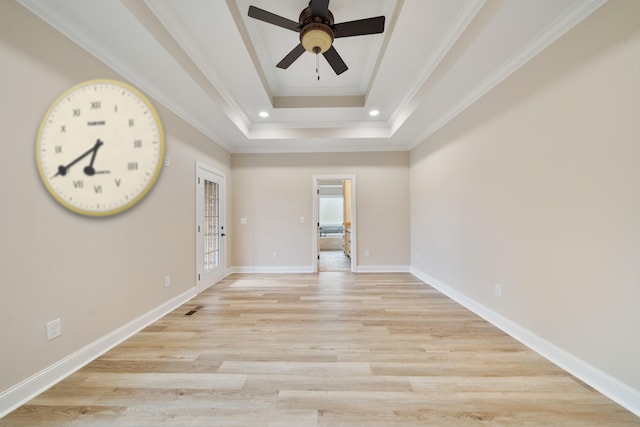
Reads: 6:40
